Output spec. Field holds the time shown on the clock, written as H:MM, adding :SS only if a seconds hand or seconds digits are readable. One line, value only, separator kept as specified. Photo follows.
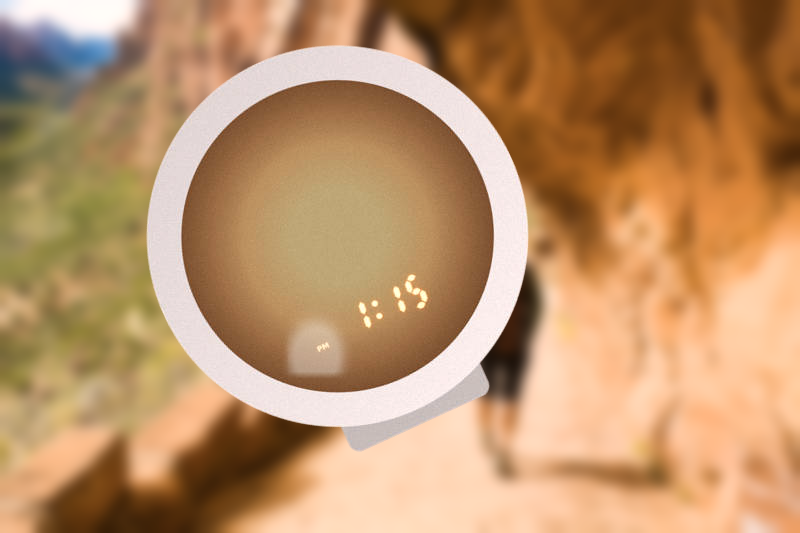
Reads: 1:15
